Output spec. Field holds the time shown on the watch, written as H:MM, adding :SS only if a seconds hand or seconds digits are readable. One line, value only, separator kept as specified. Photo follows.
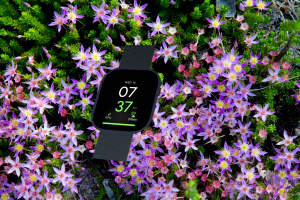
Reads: 7:37
